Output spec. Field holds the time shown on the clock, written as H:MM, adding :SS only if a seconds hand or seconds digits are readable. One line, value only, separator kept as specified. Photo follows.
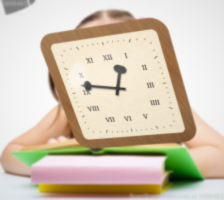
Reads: 12:47
